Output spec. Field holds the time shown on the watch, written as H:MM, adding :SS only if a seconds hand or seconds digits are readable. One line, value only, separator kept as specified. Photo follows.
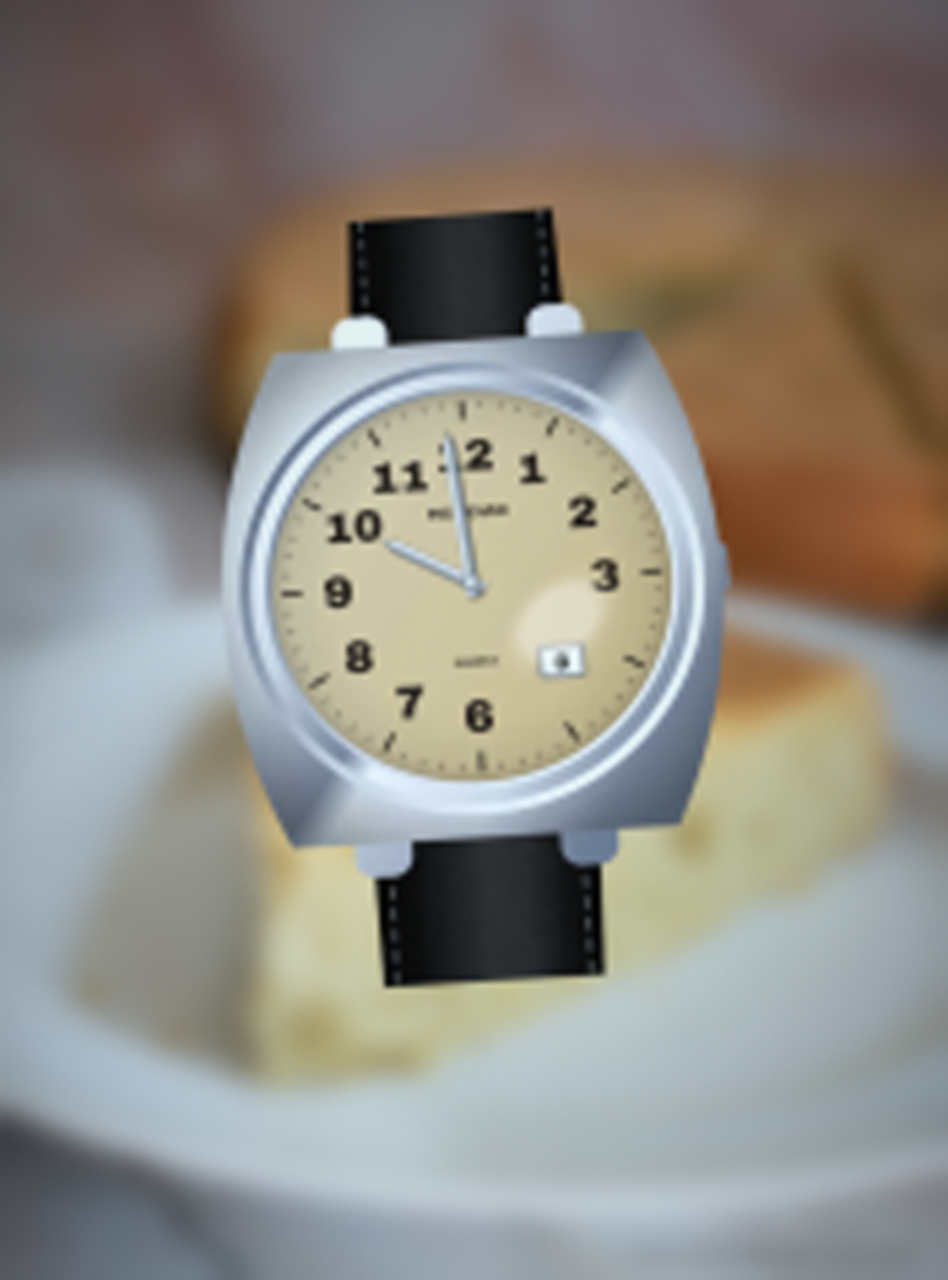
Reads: 9:59
